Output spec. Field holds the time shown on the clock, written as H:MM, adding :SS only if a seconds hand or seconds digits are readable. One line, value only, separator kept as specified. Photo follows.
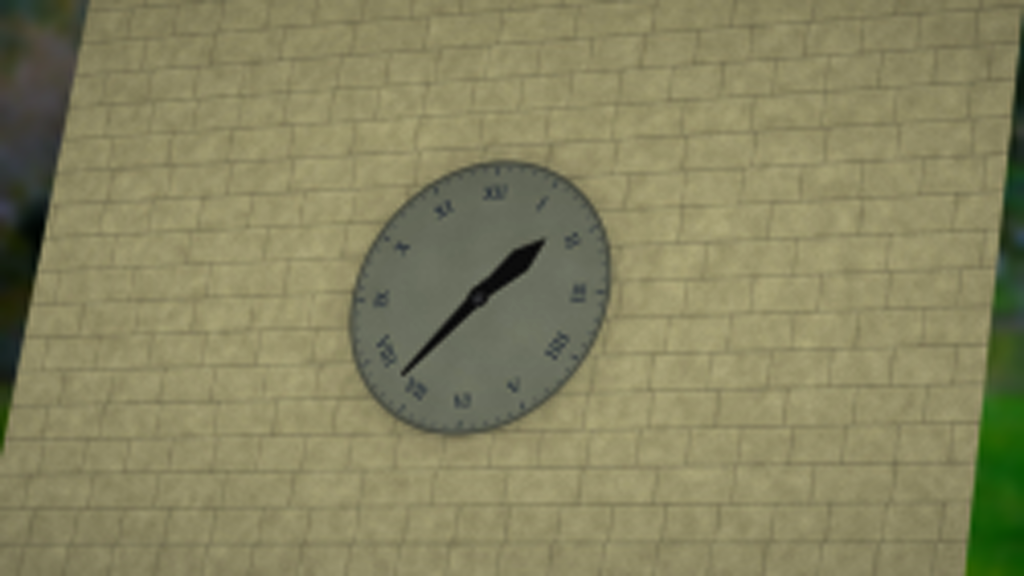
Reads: 1:37
